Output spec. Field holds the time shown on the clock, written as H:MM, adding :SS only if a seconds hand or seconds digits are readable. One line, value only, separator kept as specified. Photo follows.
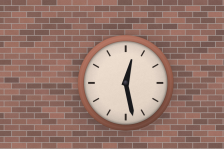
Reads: 12:28
